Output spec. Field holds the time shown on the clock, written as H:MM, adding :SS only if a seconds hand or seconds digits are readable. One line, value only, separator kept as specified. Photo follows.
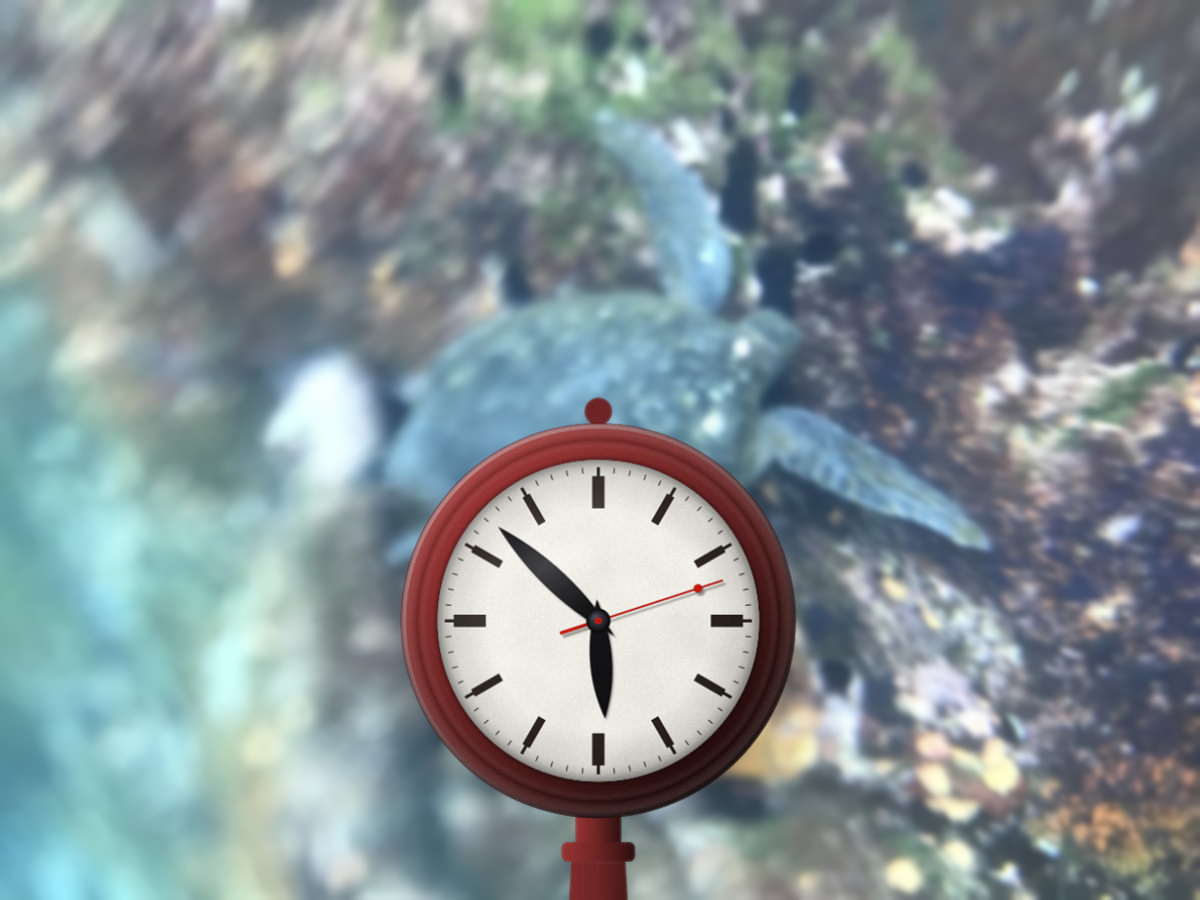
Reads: 5:52:12
